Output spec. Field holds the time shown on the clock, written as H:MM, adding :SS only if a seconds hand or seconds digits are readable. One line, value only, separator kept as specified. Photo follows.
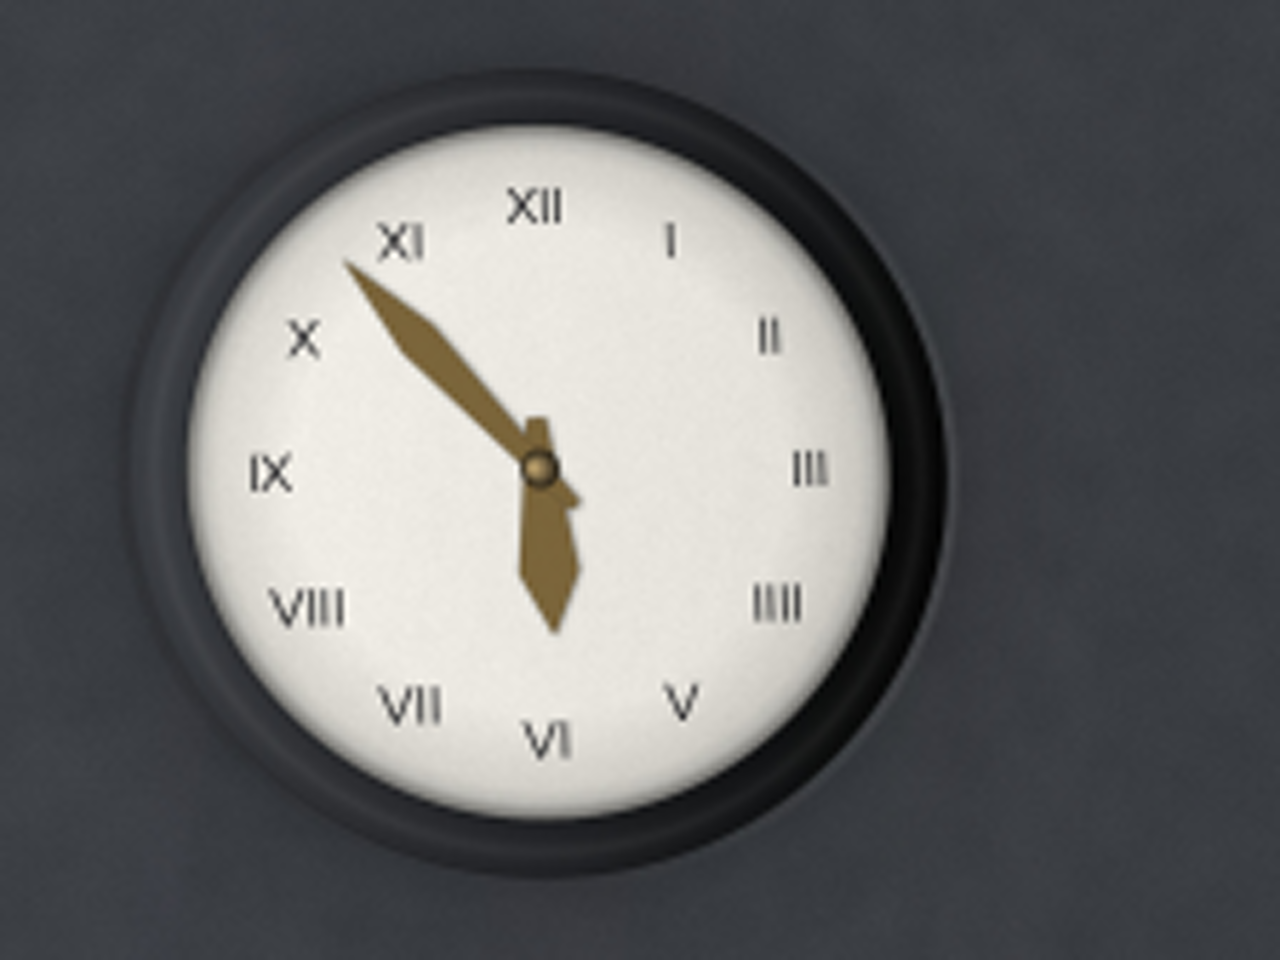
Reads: 5:53
